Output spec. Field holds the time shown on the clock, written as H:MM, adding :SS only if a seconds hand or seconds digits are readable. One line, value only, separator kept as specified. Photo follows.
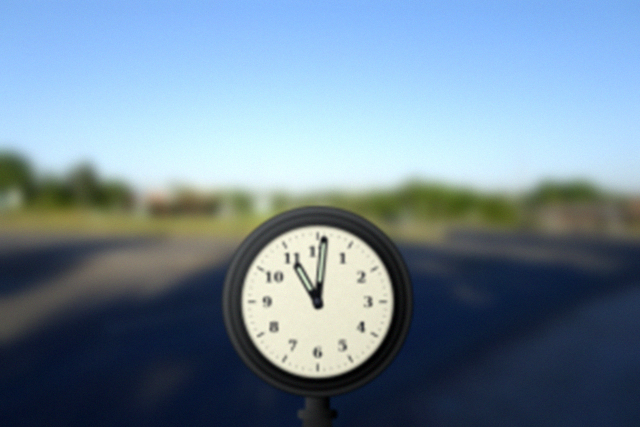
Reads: 11:01
